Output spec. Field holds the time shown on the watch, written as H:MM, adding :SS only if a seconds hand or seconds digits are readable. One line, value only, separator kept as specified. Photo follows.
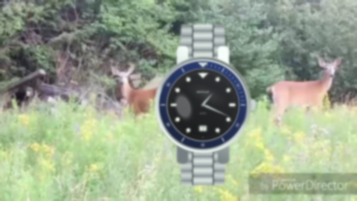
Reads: 1:19
